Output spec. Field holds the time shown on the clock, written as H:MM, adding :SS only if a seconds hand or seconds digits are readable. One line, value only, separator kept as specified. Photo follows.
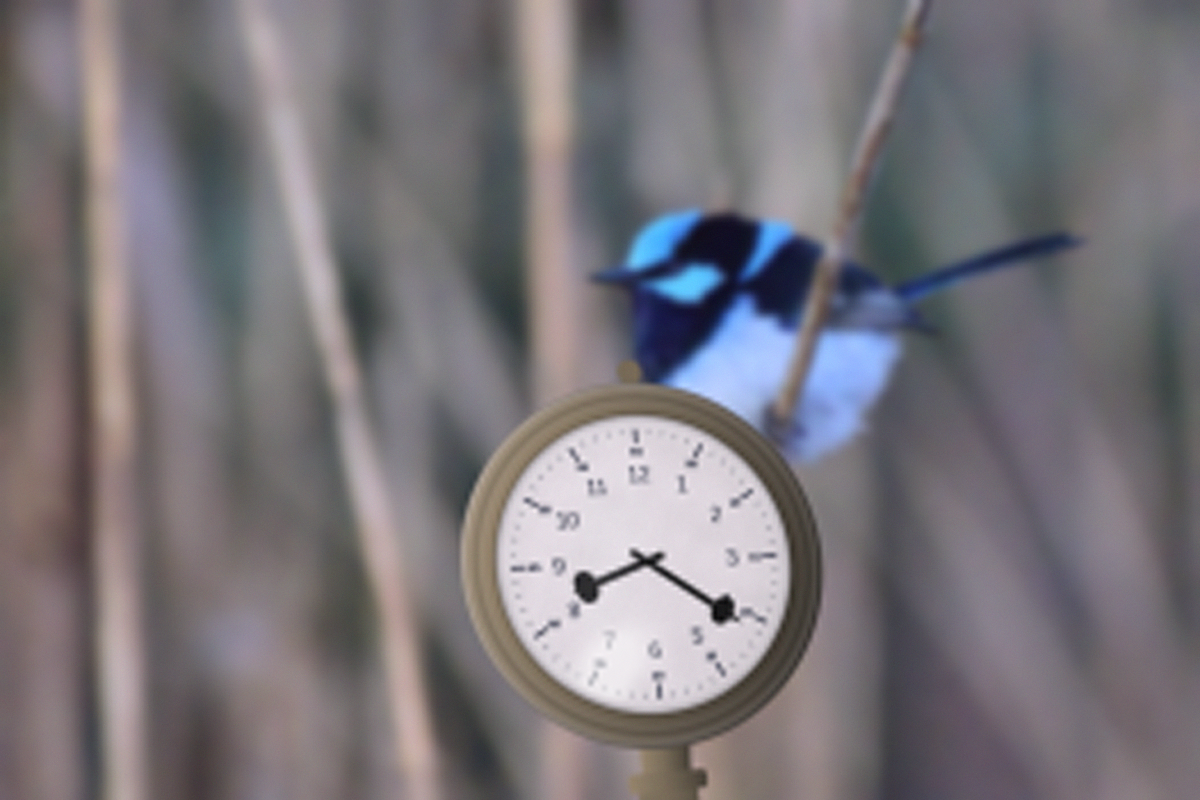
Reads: 8:21
